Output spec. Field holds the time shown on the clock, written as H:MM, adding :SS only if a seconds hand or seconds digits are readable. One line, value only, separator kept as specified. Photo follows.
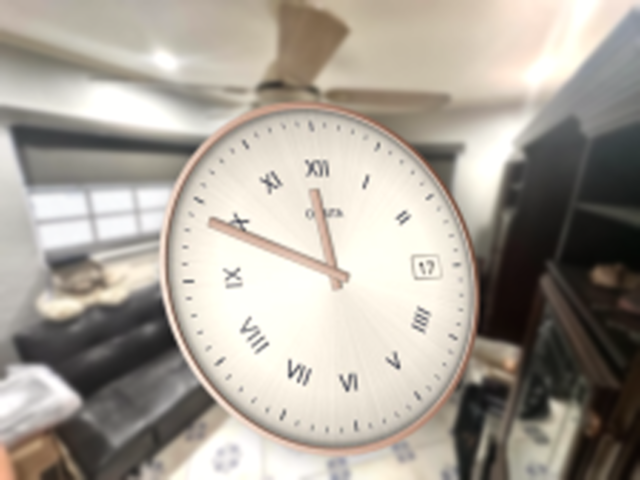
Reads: 11:49
